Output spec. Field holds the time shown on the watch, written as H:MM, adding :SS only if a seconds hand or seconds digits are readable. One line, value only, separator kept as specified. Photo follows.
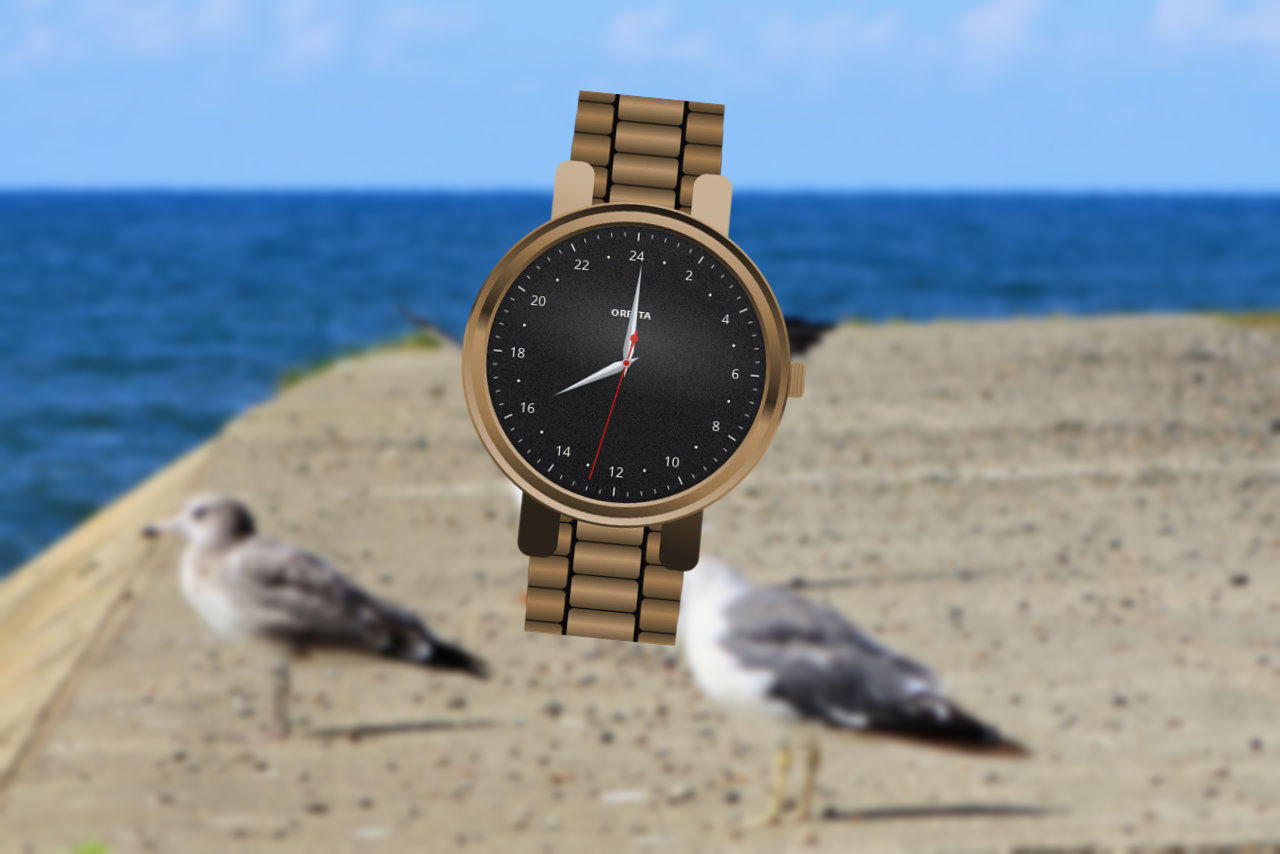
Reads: 16:00:32
